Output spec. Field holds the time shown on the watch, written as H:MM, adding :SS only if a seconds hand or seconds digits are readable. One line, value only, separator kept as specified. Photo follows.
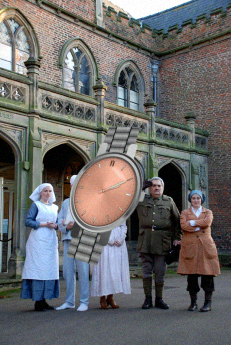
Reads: 2:10
